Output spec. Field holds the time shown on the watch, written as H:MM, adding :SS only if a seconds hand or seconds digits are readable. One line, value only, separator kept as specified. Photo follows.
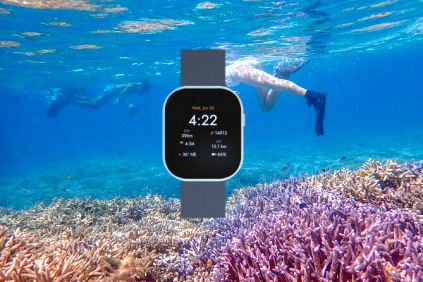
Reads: 4:22
